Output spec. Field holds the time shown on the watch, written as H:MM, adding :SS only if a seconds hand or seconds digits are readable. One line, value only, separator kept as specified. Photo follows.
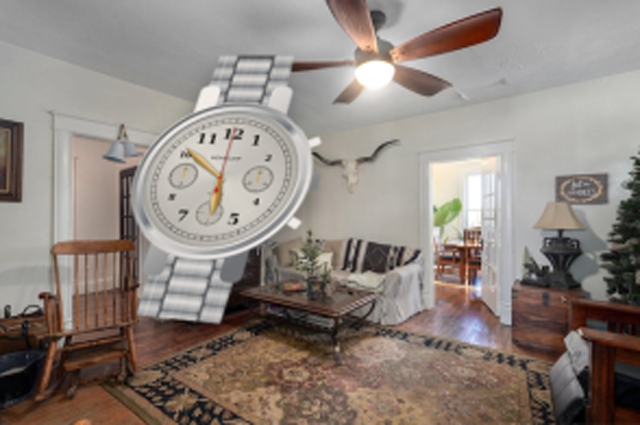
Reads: 5:51
